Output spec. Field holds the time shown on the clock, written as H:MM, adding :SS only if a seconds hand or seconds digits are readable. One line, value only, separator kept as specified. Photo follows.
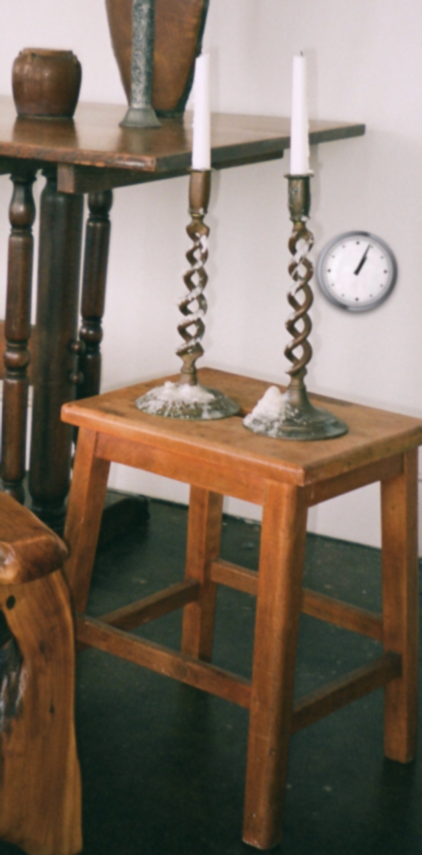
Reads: 1:04
